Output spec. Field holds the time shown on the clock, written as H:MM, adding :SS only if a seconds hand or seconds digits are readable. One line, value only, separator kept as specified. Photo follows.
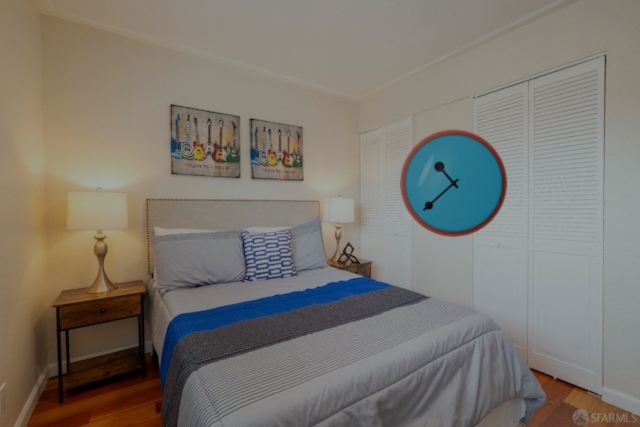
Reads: 10:38
